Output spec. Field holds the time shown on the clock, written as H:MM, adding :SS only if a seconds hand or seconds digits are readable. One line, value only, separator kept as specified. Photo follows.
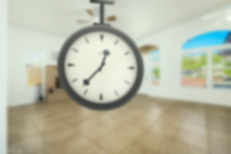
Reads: 12:37
